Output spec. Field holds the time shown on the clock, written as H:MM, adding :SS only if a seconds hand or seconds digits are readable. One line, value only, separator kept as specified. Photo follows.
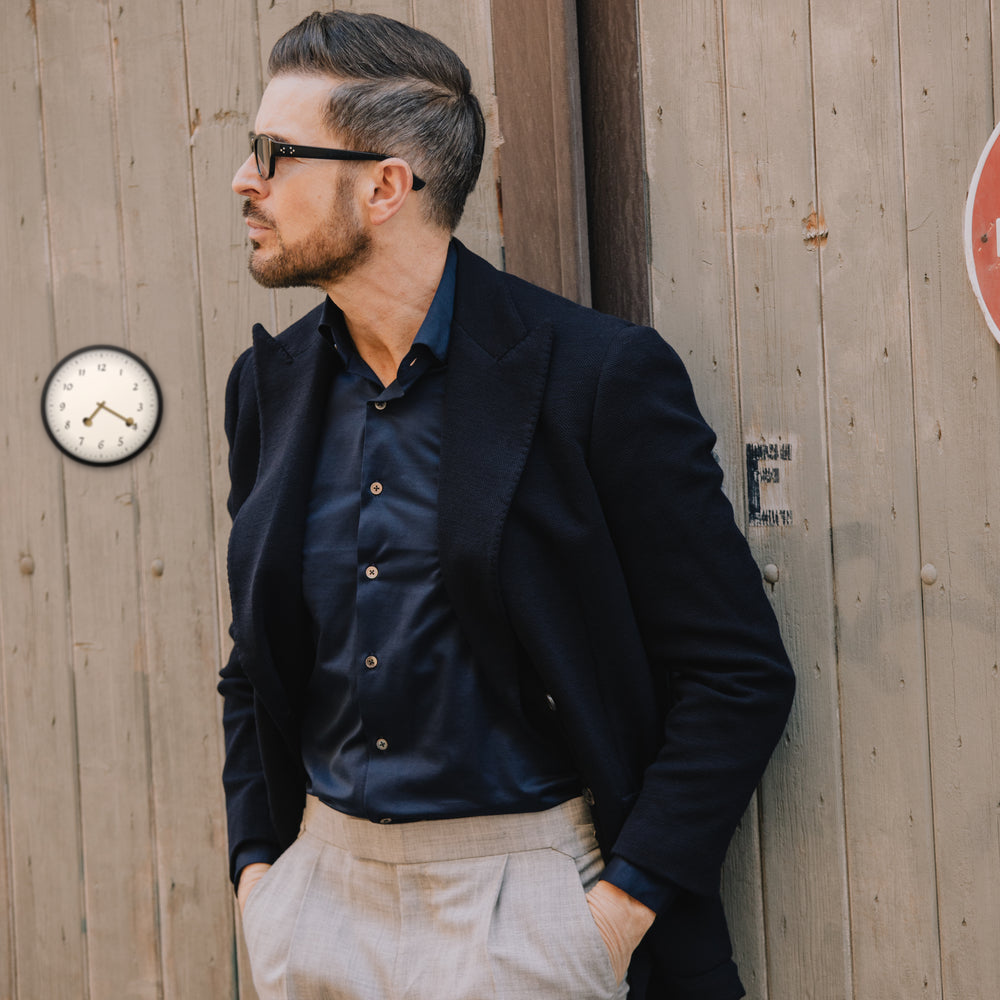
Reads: 7:20
